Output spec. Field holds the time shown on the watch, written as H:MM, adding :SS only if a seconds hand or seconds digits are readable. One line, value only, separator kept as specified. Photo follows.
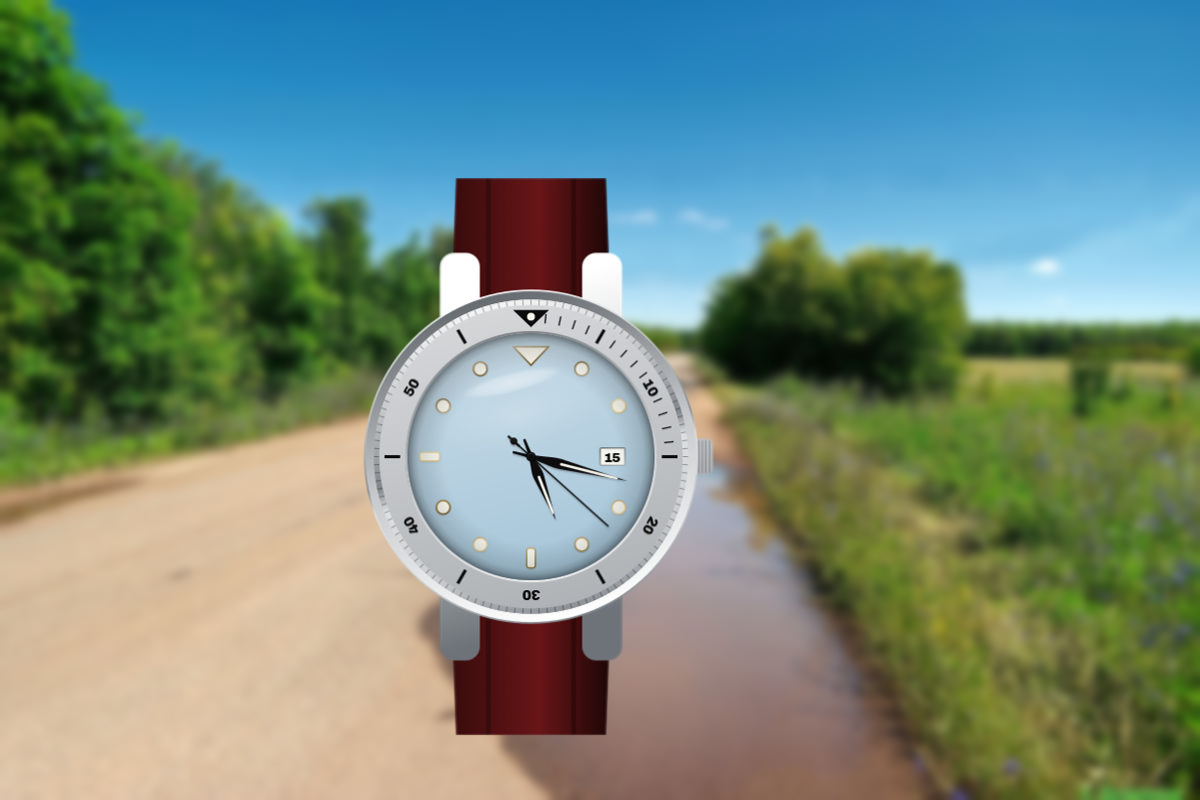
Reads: 5:17:22
